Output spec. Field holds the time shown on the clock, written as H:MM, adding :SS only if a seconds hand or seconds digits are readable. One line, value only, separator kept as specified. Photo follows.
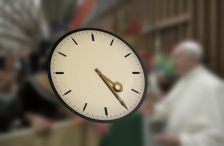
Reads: 4:25
